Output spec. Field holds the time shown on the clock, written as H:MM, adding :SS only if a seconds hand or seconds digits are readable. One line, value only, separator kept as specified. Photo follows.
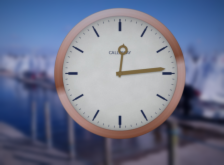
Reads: 12:14
